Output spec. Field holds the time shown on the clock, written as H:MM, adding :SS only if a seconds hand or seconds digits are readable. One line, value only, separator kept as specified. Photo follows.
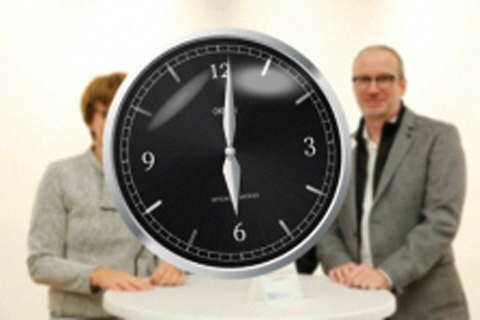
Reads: 6:01
